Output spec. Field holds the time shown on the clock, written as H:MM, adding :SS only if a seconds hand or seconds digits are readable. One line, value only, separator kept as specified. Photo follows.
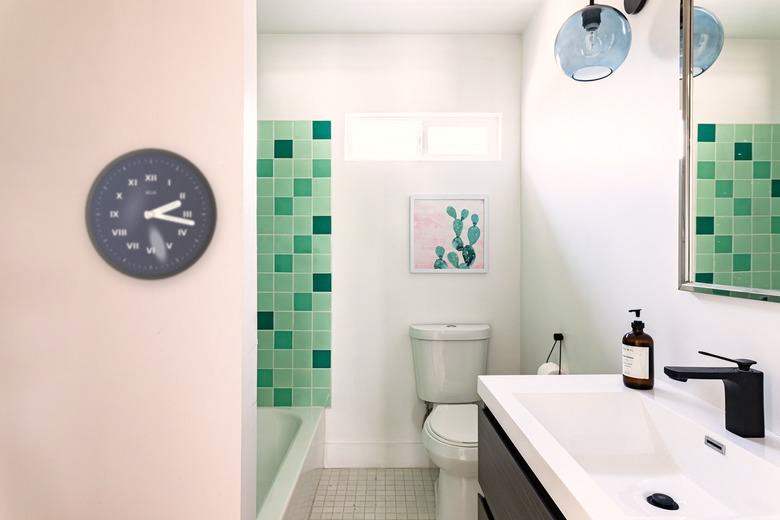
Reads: 2:17
